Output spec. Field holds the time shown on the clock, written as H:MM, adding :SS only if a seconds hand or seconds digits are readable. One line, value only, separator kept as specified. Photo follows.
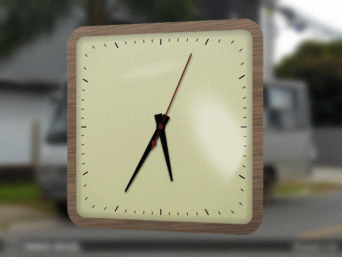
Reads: 5:35:04
